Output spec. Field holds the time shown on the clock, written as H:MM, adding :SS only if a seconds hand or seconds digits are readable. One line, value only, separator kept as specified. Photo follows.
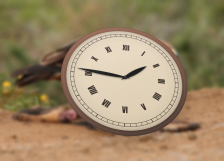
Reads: 1:46
